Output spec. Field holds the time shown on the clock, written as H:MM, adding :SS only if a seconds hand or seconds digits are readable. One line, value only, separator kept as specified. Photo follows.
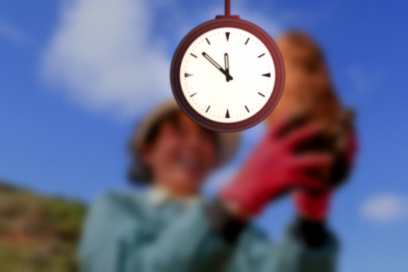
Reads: 11:52
